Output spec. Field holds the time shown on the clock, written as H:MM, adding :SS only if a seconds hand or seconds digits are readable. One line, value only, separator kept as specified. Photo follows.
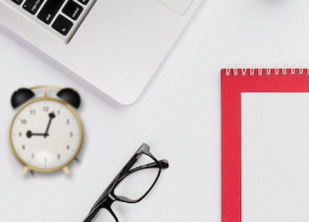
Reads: 9:03
